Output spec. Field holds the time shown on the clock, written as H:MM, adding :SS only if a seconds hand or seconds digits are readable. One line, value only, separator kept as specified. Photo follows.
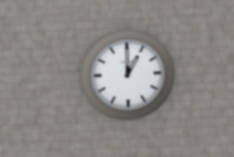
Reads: 1:00
